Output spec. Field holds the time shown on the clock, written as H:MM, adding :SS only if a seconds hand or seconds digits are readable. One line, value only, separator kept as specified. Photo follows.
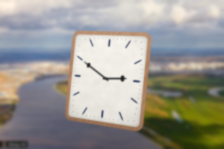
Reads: 2:50
